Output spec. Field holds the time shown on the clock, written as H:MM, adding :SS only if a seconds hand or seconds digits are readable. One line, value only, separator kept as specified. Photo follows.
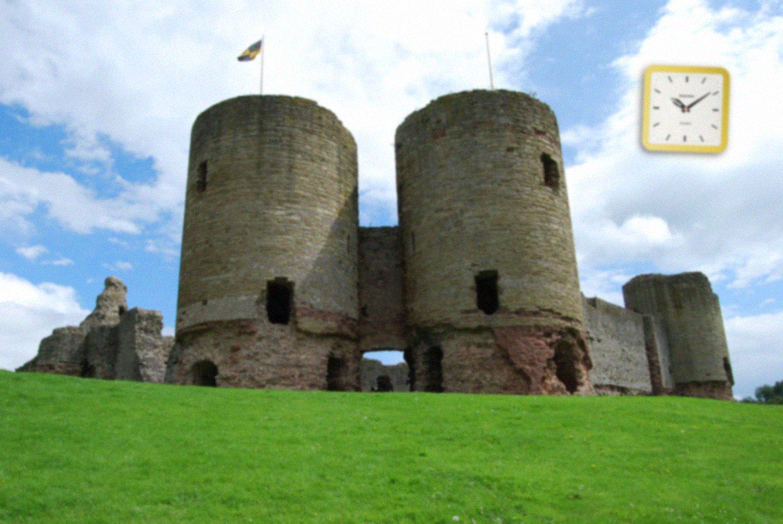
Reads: 10:09
